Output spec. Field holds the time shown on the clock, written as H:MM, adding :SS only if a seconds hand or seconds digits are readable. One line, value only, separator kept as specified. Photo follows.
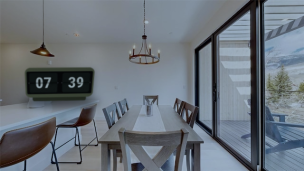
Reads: 7:39
